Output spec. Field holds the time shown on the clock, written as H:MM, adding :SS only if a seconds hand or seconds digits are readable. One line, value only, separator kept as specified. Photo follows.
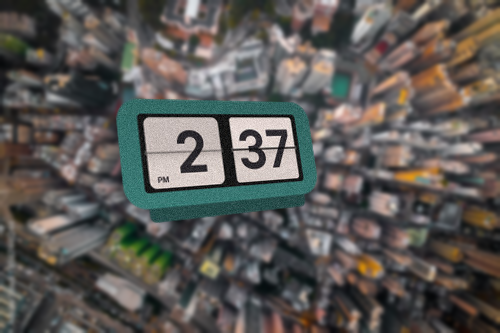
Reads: 2:37
